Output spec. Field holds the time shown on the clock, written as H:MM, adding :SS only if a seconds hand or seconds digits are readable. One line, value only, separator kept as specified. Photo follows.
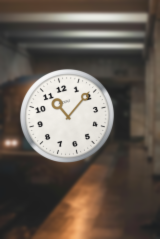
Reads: 11:09
